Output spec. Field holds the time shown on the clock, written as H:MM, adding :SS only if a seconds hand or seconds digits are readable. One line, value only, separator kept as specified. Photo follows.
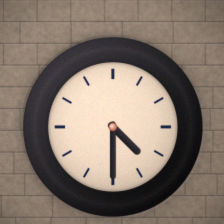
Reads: 4:30
